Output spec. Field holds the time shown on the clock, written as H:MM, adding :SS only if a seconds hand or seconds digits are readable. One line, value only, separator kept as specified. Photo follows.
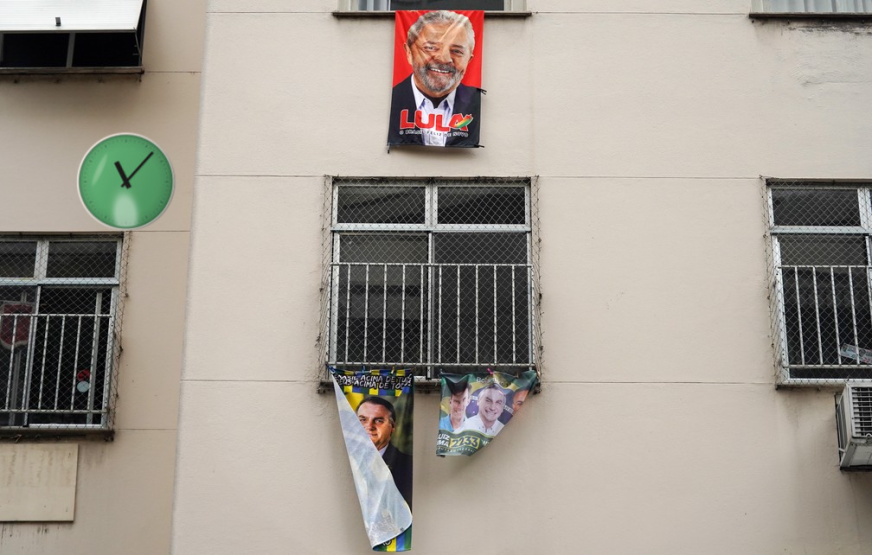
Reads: 11:07
